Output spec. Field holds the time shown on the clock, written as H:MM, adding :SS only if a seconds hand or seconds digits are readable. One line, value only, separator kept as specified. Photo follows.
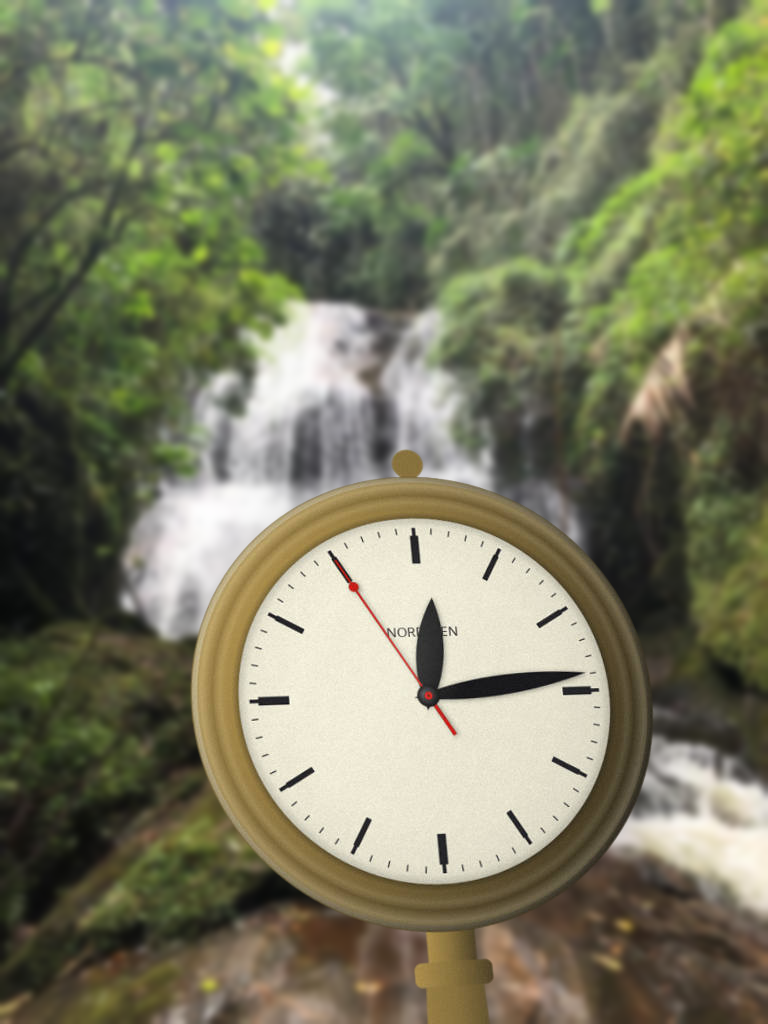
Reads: 12:13:55
